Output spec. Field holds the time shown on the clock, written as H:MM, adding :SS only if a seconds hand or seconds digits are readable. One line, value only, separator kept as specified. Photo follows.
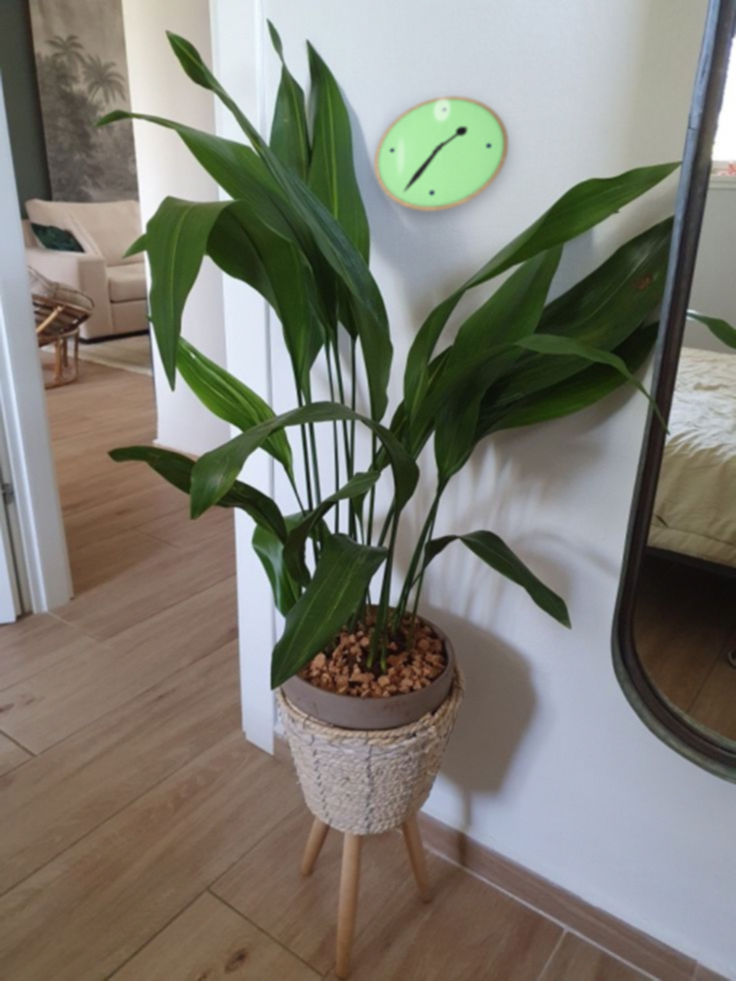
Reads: 1:35
